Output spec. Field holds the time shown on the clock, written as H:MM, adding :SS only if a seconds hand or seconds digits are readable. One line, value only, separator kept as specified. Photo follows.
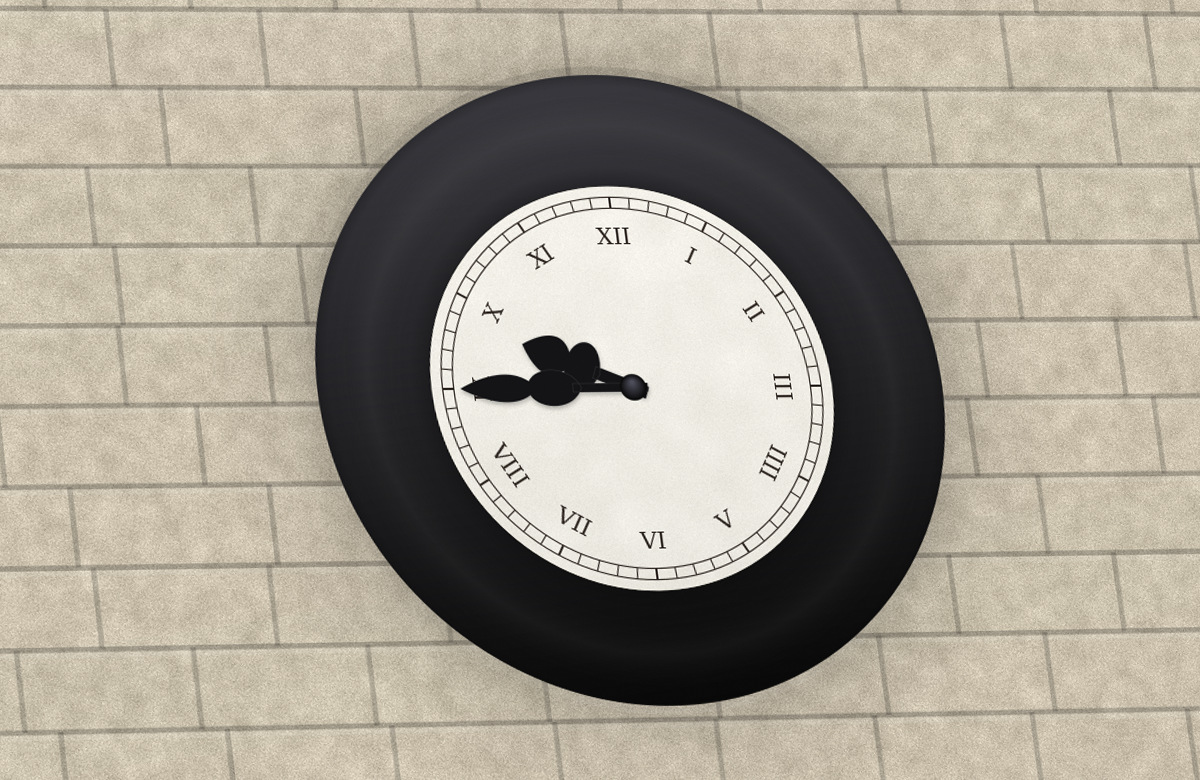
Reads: 9:45
